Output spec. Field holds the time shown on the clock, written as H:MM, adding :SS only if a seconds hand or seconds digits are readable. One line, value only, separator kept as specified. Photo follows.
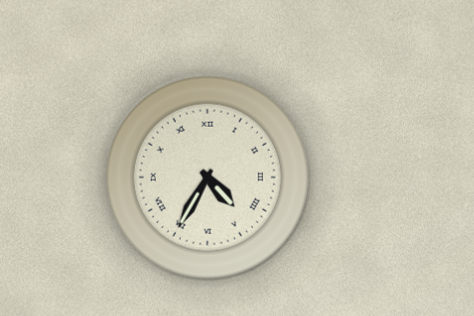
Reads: 4:35
